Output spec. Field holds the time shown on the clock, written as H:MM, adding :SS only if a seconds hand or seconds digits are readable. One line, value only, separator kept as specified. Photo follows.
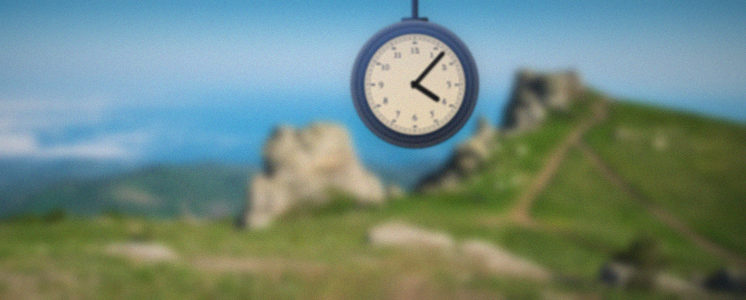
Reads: 4:07
